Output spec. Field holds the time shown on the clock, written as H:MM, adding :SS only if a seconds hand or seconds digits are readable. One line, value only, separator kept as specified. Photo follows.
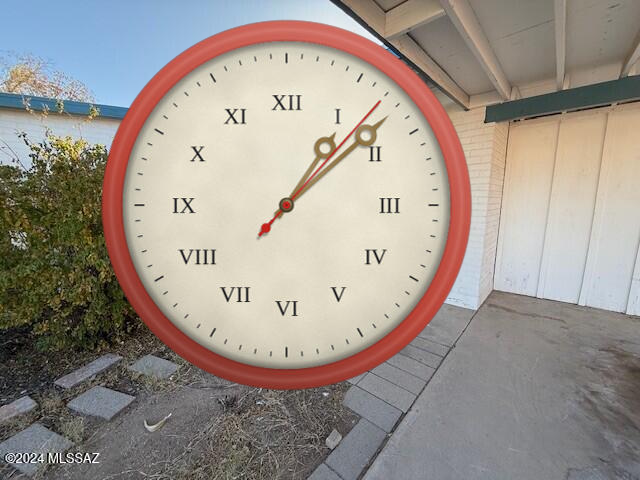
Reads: 1:08:07
